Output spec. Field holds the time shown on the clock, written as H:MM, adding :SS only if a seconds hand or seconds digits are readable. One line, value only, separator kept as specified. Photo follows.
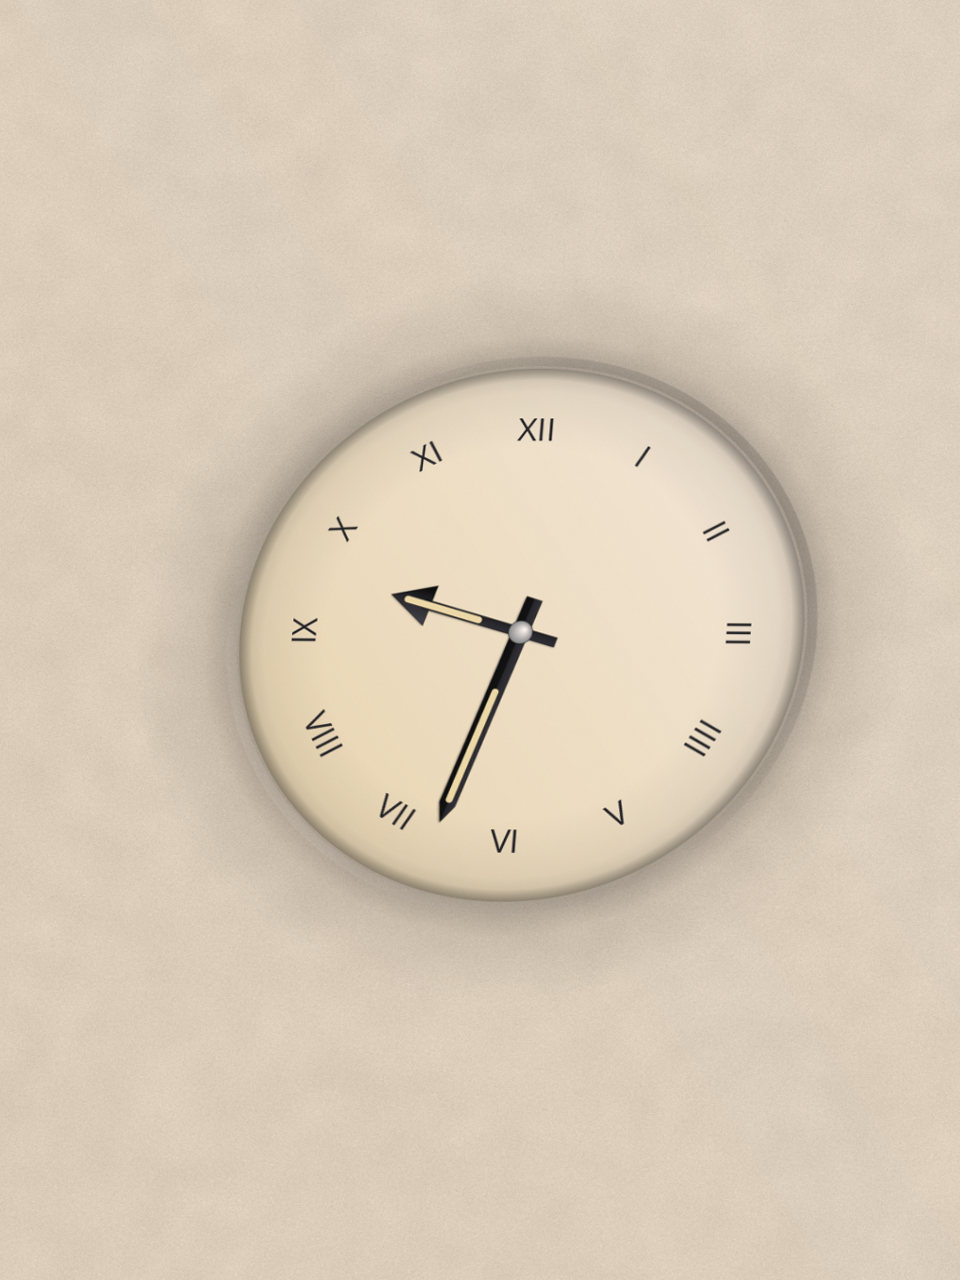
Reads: 9:33
